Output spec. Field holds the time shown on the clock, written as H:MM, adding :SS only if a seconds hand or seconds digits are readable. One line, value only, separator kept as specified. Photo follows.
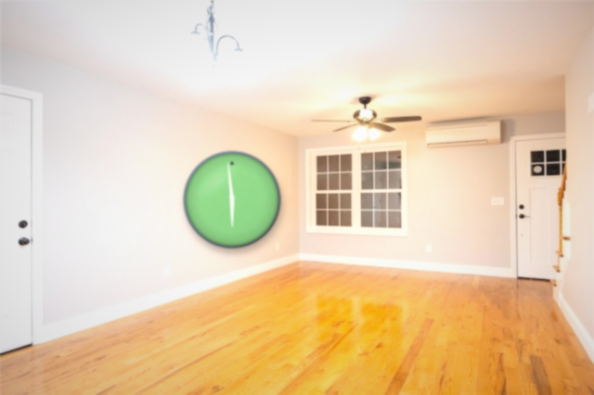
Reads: 5:59
